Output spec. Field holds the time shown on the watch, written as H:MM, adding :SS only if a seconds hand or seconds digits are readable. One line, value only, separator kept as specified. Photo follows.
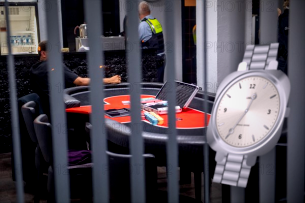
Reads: 12:35
